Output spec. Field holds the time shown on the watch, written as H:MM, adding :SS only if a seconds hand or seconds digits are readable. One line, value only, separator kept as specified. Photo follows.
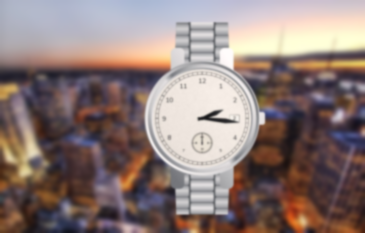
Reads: 2:16
